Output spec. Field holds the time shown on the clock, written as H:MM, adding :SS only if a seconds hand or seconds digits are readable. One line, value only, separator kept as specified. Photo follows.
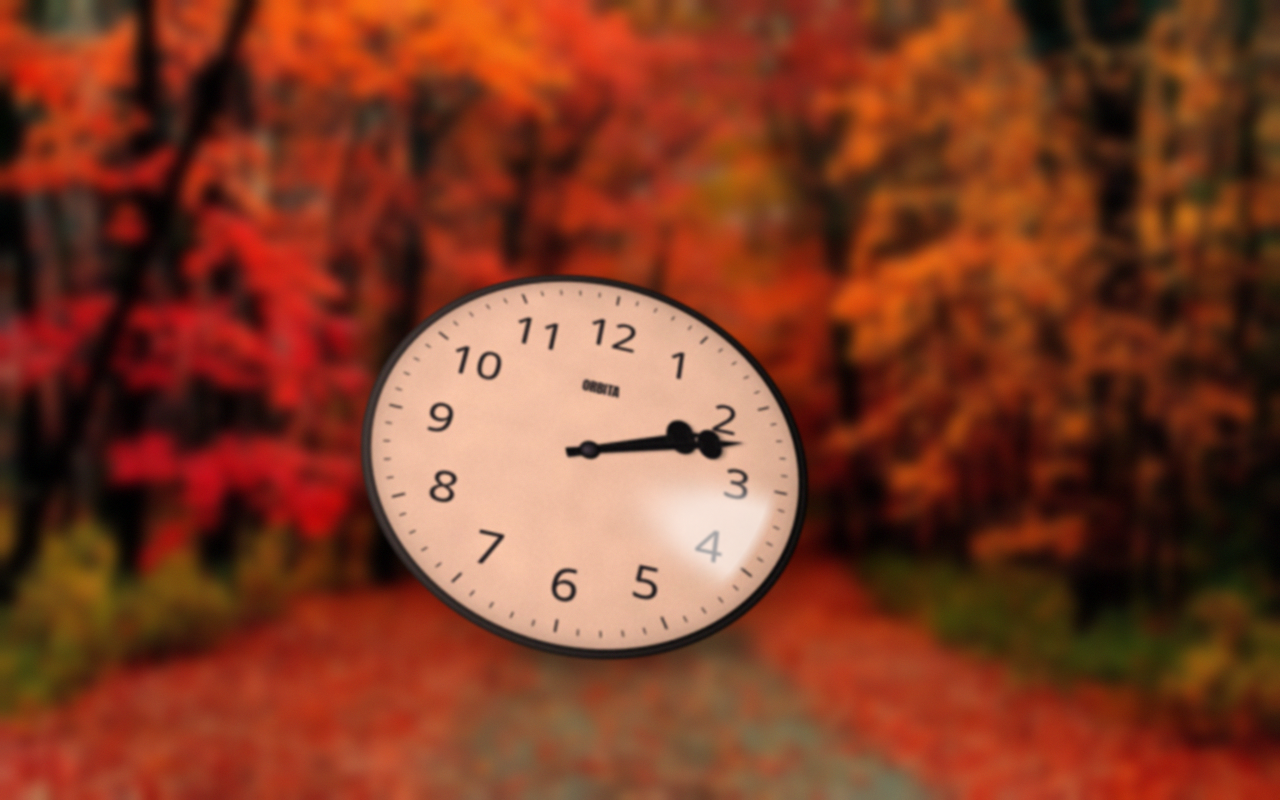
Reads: 2:12
